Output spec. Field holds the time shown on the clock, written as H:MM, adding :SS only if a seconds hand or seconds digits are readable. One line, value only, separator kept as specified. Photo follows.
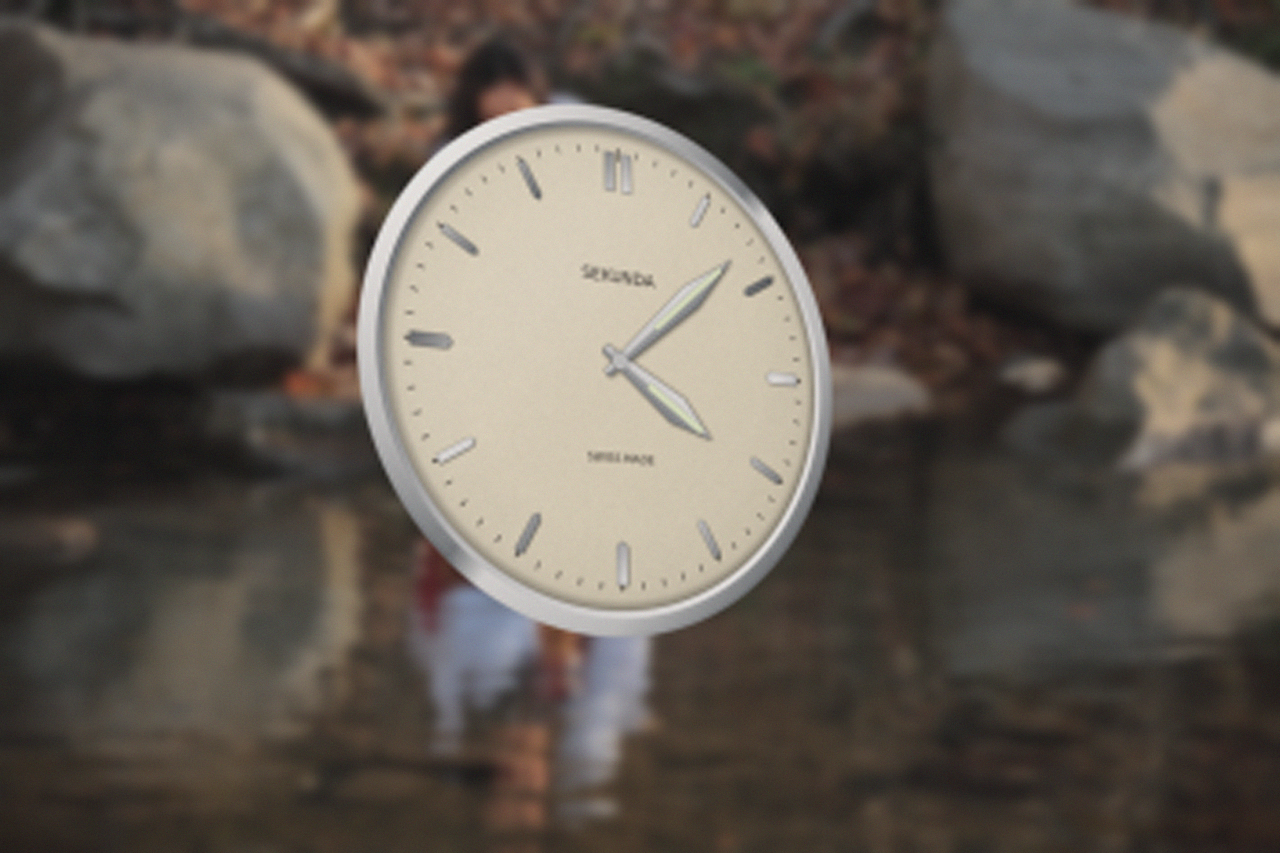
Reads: 4:08
